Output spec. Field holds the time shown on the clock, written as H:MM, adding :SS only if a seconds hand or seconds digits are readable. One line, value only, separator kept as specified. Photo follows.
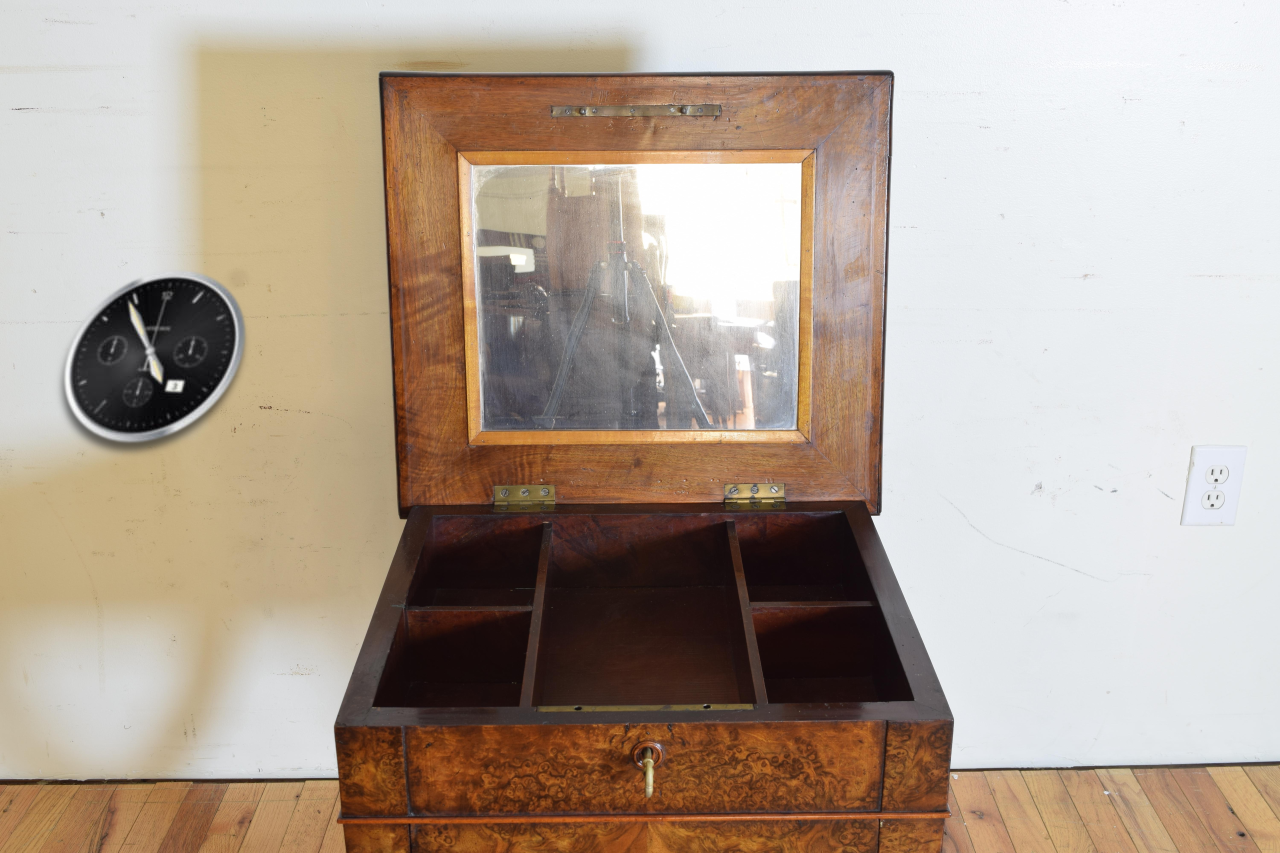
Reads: 4:54
